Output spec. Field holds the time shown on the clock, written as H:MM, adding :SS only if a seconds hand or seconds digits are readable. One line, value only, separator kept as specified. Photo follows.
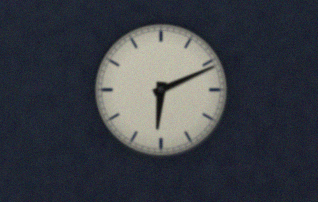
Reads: 6:11
